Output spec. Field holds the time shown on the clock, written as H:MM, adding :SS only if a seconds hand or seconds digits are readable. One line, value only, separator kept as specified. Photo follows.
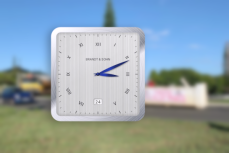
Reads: 3:11
